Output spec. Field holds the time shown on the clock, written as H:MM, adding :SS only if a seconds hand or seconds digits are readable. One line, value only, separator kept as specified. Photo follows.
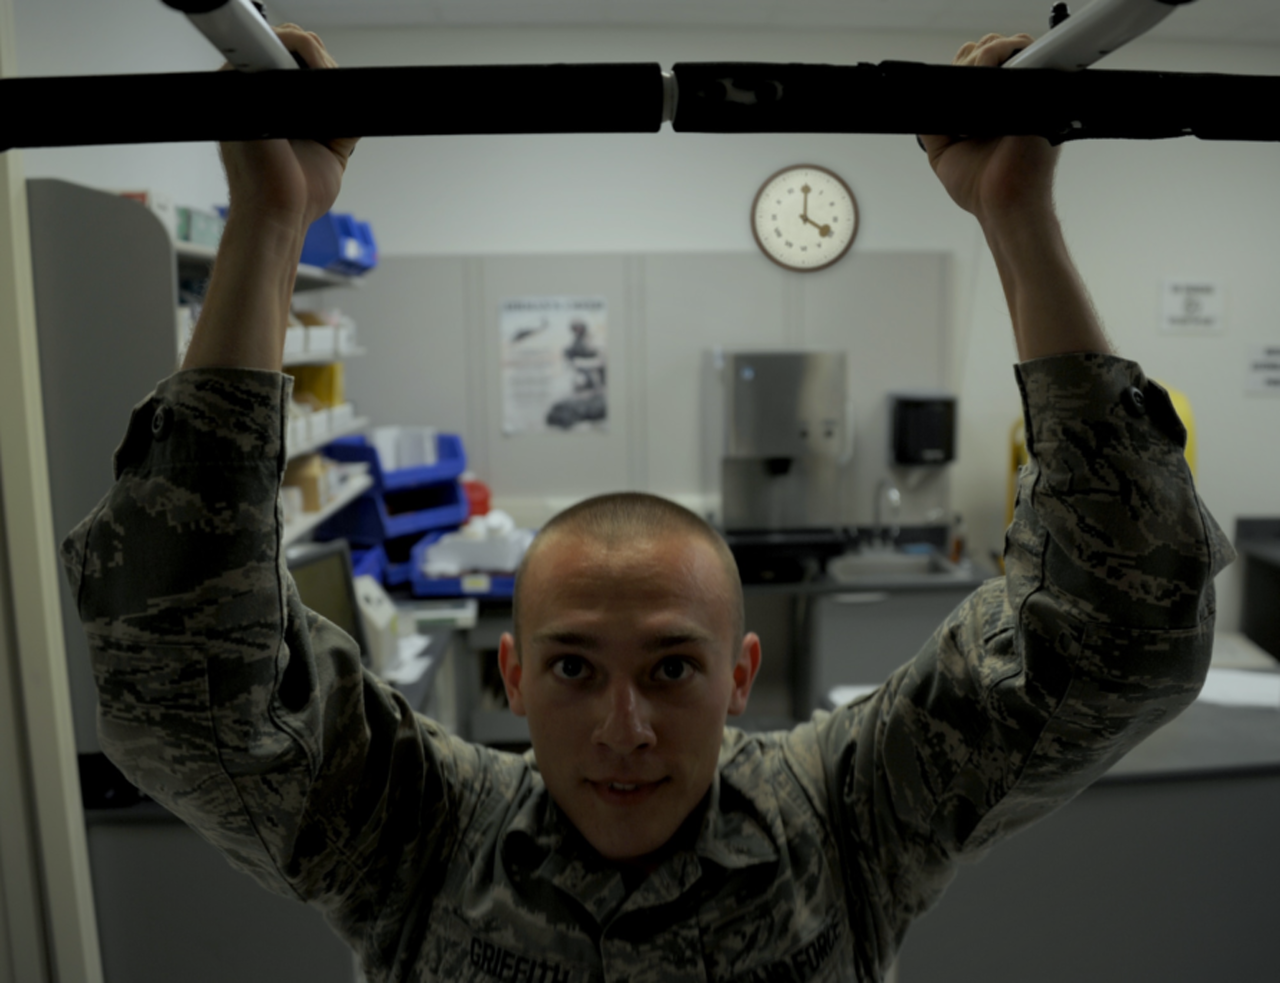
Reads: 4:00
